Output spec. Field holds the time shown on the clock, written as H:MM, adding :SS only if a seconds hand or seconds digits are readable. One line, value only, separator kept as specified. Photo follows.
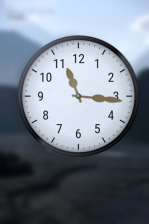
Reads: 11:16
